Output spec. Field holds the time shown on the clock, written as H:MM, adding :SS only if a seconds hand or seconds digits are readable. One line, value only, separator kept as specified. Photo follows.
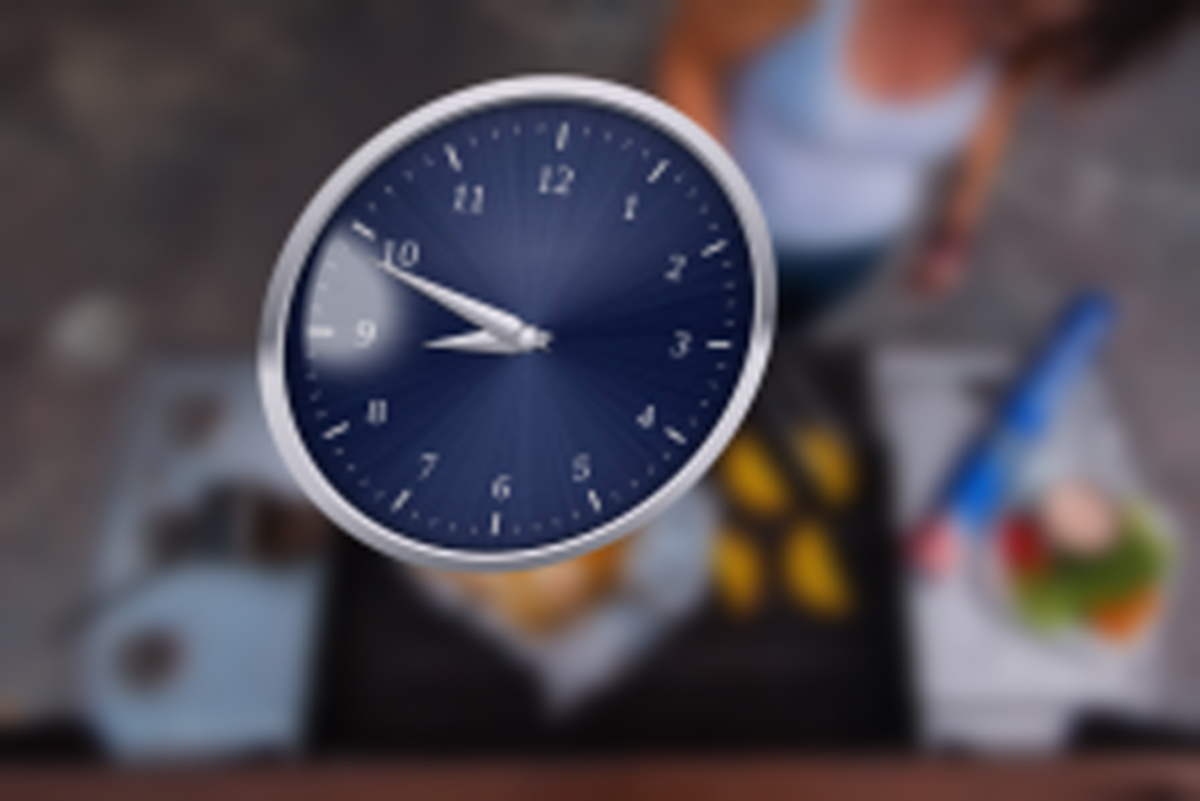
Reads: 8:49
